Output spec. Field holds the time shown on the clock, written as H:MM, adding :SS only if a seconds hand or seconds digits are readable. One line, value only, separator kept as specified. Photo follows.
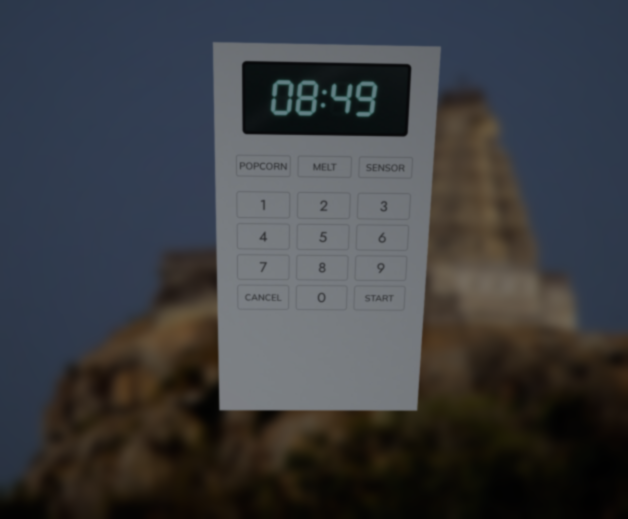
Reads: 8:49
